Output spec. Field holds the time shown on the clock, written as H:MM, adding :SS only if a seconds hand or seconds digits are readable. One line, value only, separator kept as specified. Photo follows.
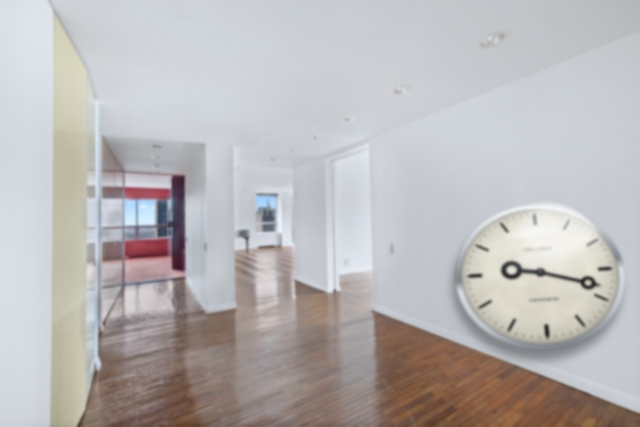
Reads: 9:18
